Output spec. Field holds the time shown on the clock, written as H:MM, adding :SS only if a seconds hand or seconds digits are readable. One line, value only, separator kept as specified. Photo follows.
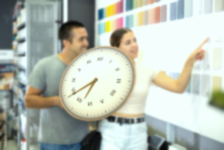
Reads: 6:39
